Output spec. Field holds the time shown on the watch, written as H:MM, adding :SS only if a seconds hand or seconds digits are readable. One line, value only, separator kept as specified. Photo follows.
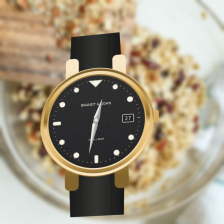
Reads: 12:32
